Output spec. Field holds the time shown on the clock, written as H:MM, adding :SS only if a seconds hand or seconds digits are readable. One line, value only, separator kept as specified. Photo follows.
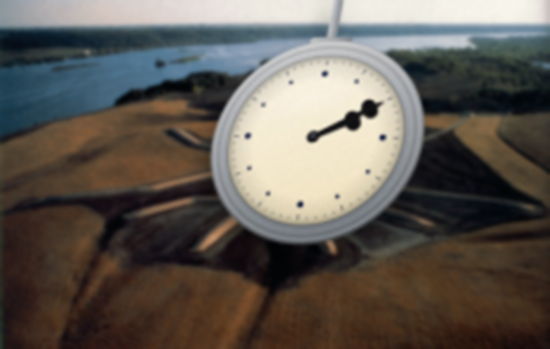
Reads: 2:10
